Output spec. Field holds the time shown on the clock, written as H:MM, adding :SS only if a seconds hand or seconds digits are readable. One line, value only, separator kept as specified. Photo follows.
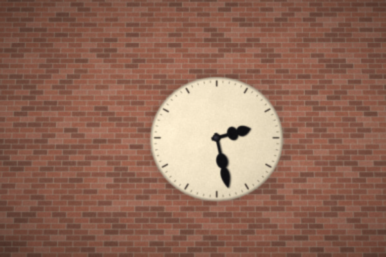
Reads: 2:28
